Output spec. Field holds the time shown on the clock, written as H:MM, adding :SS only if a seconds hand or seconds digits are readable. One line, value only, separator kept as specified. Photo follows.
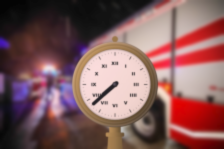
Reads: 7:38
